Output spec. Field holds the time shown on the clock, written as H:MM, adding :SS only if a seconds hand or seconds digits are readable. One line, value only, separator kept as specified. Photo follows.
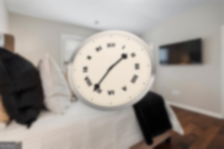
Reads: 1:36
